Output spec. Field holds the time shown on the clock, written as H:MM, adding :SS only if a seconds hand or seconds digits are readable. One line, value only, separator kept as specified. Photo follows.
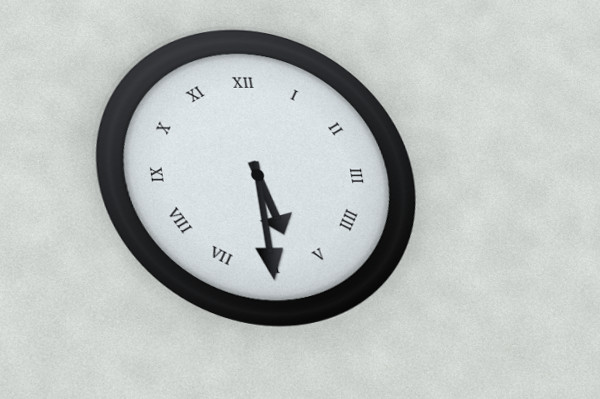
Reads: 5:30
